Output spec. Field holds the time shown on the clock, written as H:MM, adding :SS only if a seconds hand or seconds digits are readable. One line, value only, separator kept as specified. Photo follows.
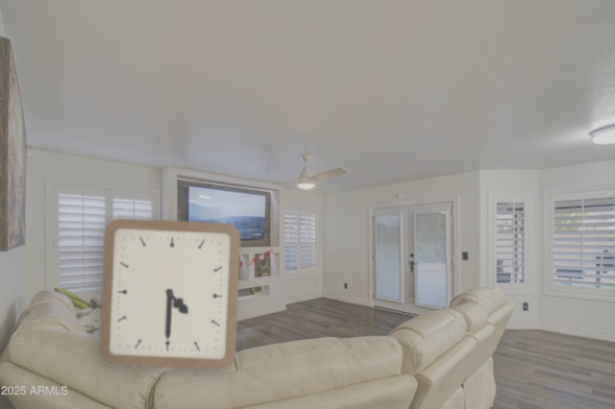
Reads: 4:30
